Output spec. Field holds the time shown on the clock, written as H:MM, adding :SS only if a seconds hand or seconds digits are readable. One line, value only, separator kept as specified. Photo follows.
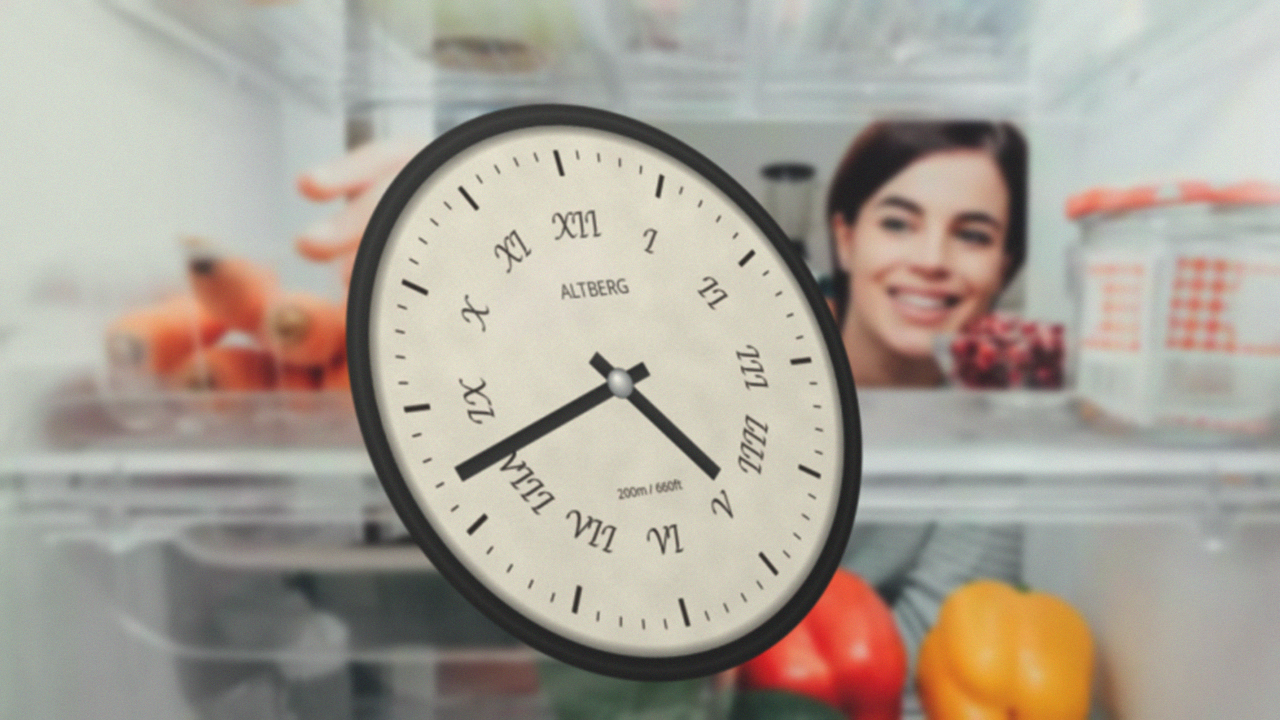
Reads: 4:42
